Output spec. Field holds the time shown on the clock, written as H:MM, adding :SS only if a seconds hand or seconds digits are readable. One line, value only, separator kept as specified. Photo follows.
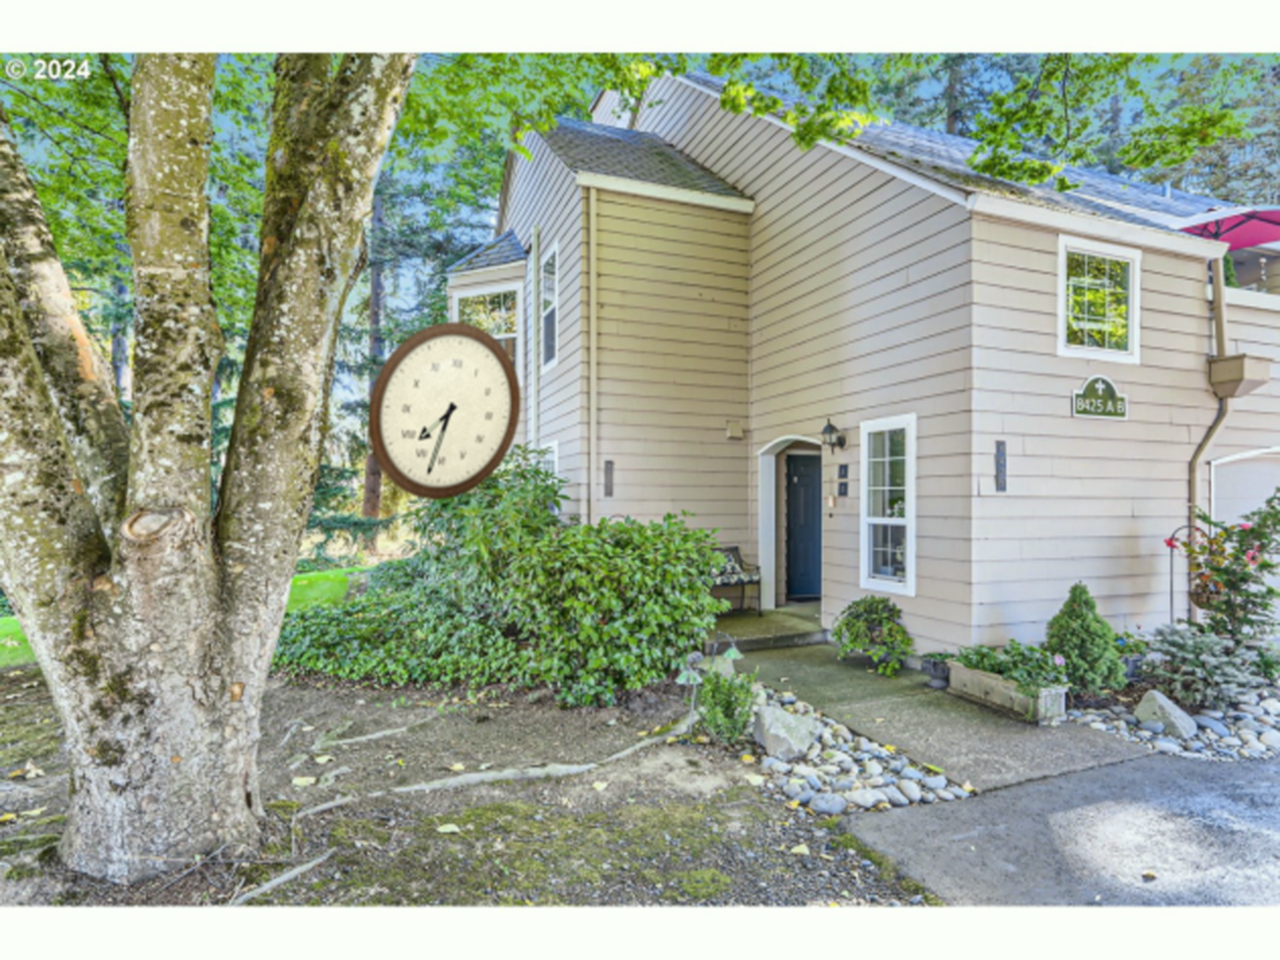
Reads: 7:32
